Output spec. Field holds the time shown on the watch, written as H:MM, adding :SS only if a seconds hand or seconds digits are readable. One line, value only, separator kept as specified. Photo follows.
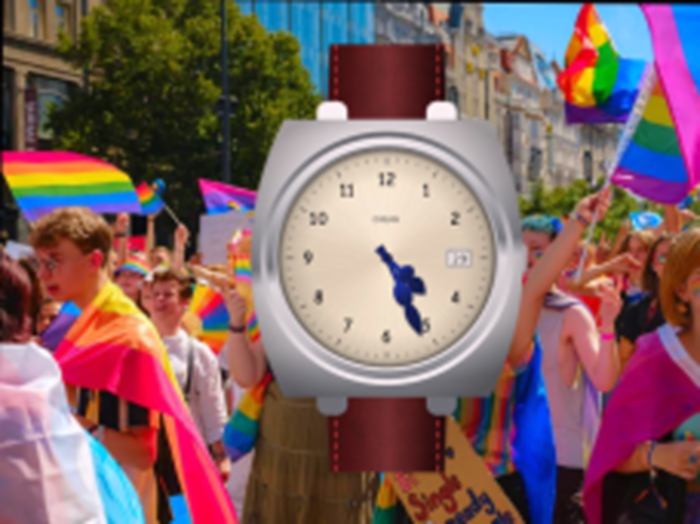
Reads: 4:26
